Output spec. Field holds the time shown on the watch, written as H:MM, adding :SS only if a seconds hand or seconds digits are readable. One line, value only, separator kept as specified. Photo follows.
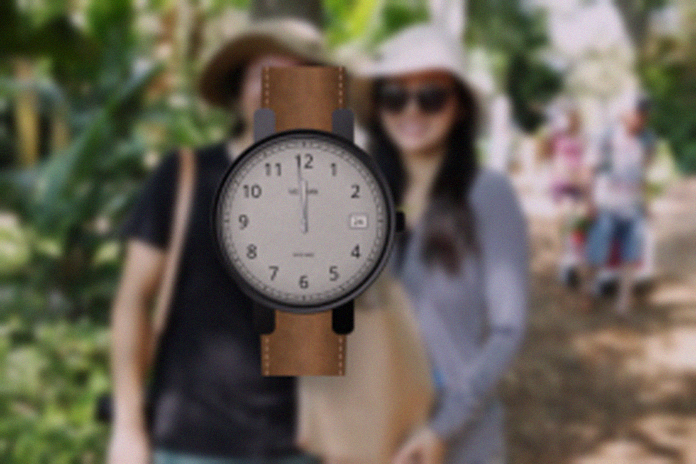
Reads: 11:59
